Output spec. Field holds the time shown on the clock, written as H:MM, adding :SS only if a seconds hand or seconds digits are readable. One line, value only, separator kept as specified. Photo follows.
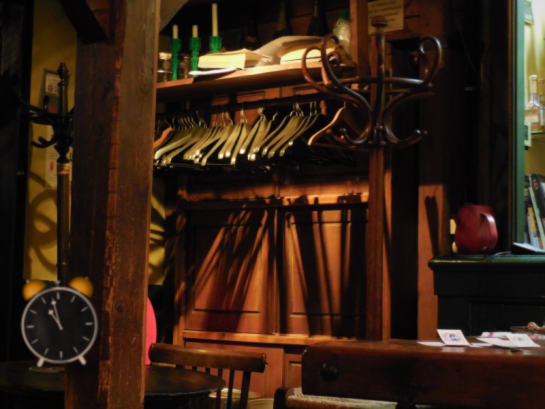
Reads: 10:58
